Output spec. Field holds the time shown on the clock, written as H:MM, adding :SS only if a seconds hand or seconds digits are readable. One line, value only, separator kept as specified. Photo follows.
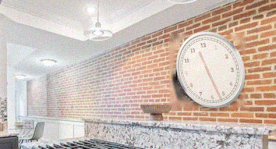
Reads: 11:27
